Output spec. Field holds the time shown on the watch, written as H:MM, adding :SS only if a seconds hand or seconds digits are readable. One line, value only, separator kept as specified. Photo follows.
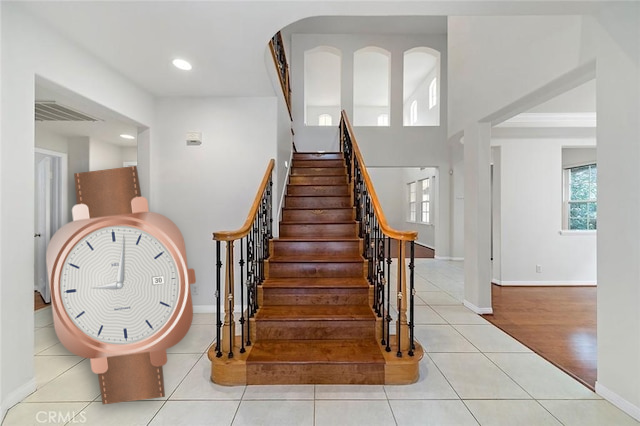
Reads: 9:02
